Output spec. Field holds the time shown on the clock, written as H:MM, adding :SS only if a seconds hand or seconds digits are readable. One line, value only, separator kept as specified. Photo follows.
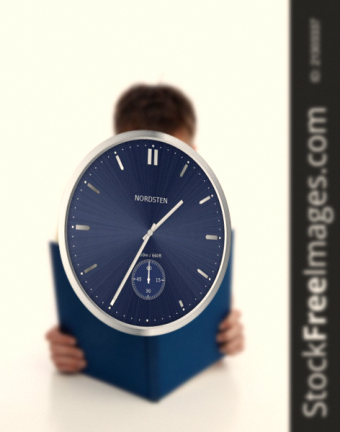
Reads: 1:35
